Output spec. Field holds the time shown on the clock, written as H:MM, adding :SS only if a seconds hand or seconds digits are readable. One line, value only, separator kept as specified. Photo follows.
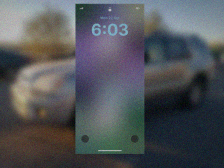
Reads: 6:03
